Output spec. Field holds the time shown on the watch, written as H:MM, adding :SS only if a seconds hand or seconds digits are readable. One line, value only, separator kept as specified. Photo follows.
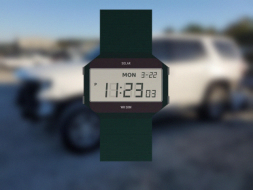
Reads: 11:23:03
